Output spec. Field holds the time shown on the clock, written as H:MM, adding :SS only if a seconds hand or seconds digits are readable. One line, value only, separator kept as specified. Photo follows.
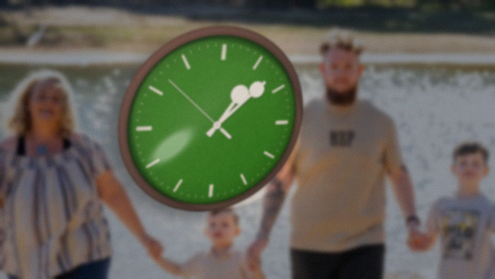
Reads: 1:07:52
